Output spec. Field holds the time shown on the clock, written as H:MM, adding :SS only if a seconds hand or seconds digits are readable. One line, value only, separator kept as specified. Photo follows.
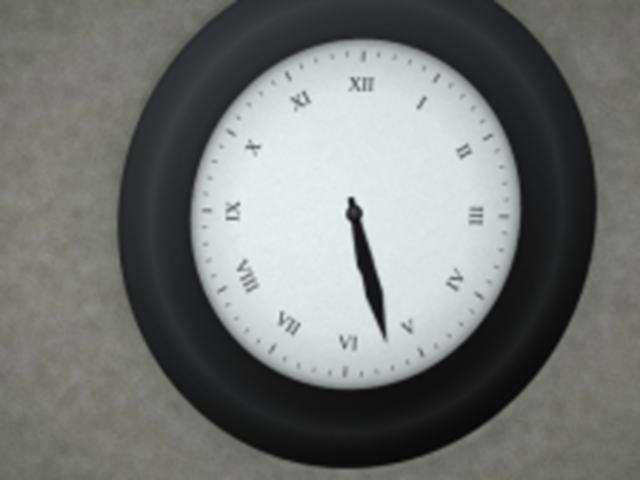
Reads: 5:27
